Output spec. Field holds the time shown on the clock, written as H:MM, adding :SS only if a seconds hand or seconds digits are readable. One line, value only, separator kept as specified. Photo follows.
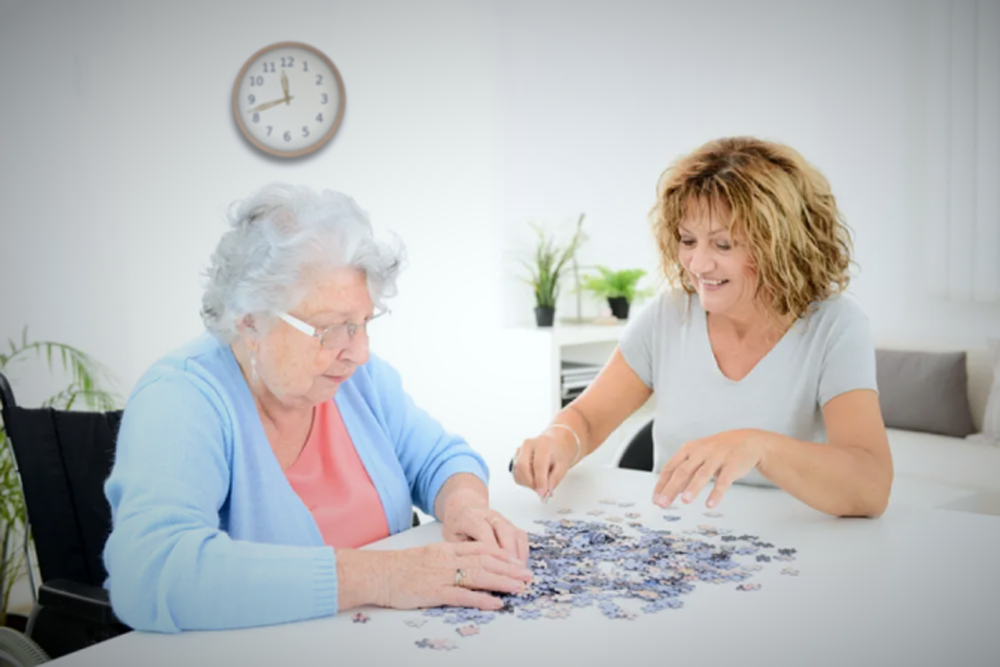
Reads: 11:42
